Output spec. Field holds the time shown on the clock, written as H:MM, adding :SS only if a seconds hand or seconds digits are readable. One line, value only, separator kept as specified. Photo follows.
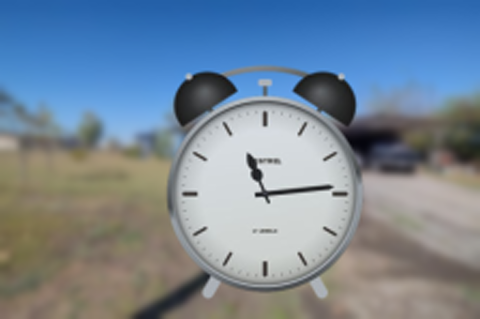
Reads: 11:14
